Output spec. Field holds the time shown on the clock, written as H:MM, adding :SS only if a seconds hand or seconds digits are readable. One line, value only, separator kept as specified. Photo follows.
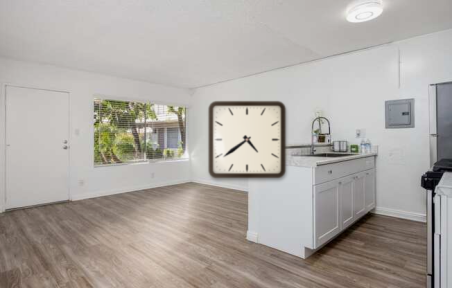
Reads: 4:39
